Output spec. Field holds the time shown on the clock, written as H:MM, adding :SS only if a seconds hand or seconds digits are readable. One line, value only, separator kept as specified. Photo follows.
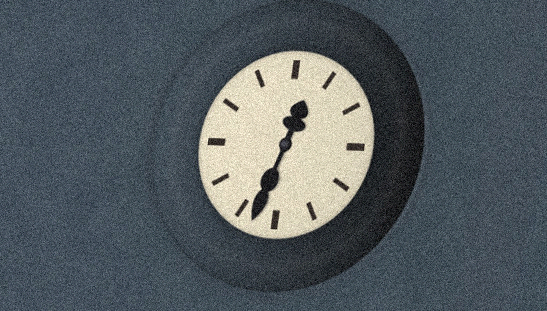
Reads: 12:33
